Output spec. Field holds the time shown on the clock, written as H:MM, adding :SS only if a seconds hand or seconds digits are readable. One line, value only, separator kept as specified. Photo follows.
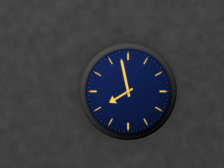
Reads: 7:58
